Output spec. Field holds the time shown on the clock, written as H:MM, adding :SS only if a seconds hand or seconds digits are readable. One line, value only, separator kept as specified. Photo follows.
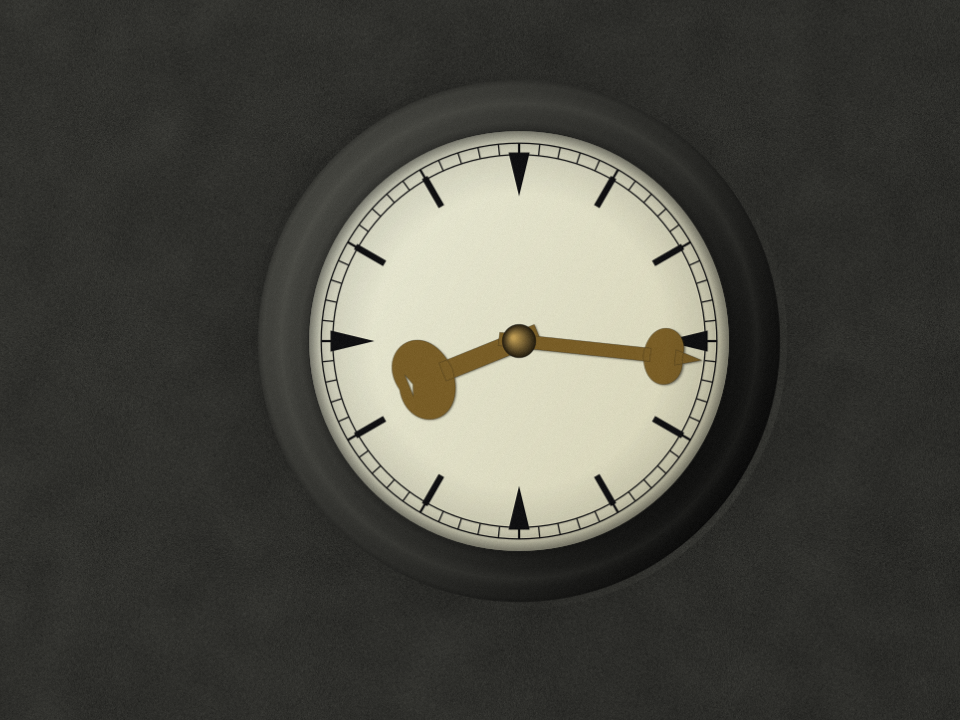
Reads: 8:16
